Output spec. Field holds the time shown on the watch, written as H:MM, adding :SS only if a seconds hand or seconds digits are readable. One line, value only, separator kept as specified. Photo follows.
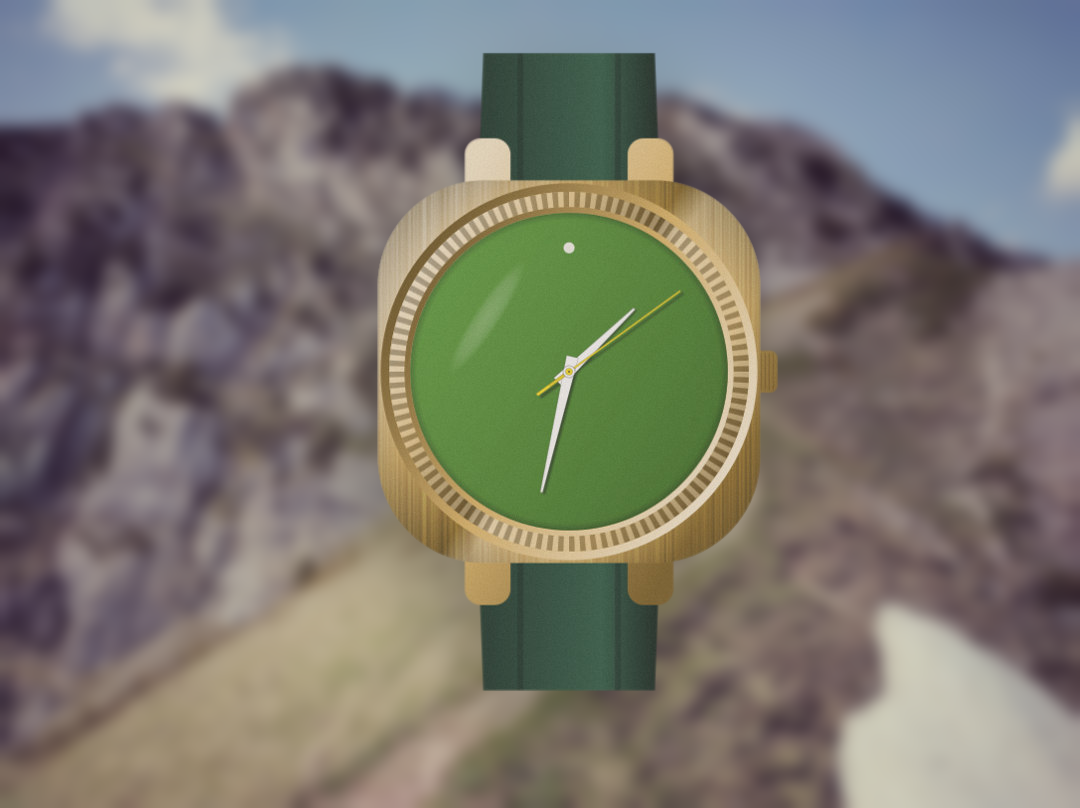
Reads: 1:32:09
